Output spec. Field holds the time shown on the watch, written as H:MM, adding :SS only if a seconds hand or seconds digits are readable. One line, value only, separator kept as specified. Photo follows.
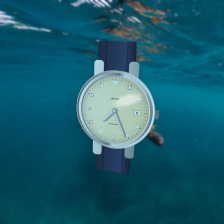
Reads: 7:26
